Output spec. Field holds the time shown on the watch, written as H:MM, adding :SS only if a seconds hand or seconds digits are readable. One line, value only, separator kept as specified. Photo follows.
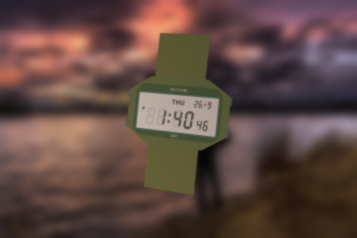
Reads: 1:40:46
